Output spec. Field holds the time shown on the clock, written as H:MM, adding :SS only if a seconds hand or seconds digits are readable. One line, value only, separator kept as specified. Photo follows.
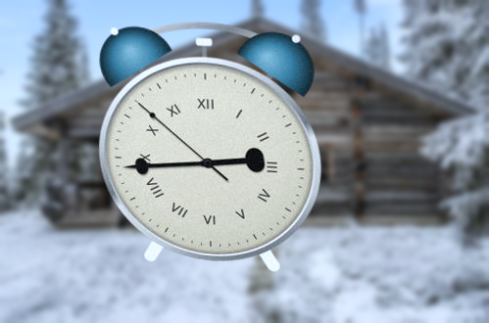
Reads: 2:43:52
